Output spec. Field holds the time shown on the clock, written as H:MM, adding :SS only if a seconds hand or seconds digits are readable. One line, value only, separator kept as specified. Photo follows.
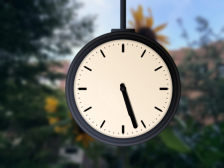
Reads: 5:27
